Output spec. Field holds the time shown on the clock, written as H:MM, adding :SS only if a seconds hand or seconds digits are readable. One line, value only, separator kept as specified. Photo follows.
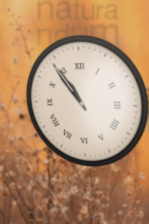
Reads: 10:54
